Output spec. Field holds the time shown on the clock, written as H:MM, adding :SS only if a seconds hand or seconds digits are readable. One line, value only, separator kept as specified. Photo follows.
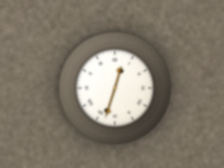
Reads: 12:33
